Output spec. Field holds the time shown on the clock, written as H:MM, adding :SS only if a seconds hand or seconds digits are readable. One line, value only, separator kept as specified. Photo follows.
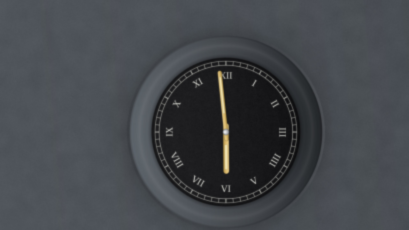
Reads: 5:59
